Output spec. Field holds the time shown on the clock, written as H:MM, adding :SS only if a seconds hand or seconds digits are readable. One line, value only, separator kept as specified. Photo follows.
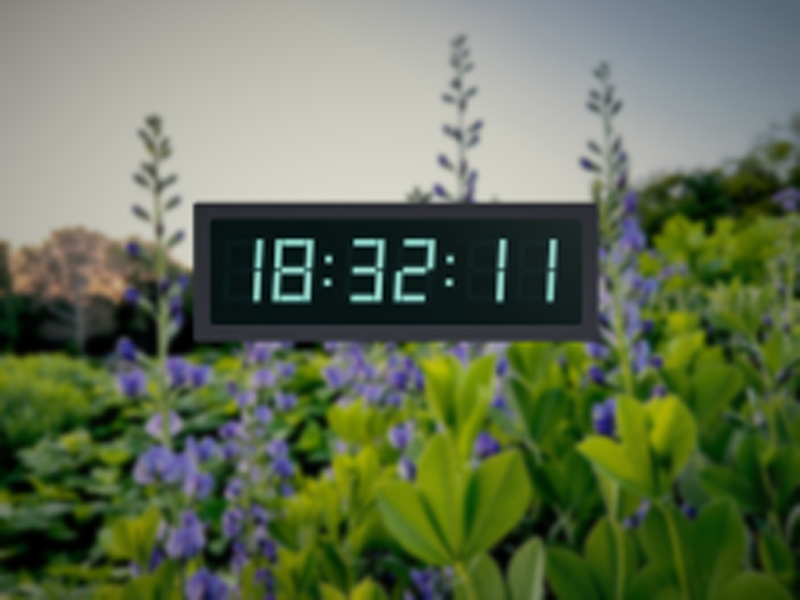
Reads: 18:32:11
